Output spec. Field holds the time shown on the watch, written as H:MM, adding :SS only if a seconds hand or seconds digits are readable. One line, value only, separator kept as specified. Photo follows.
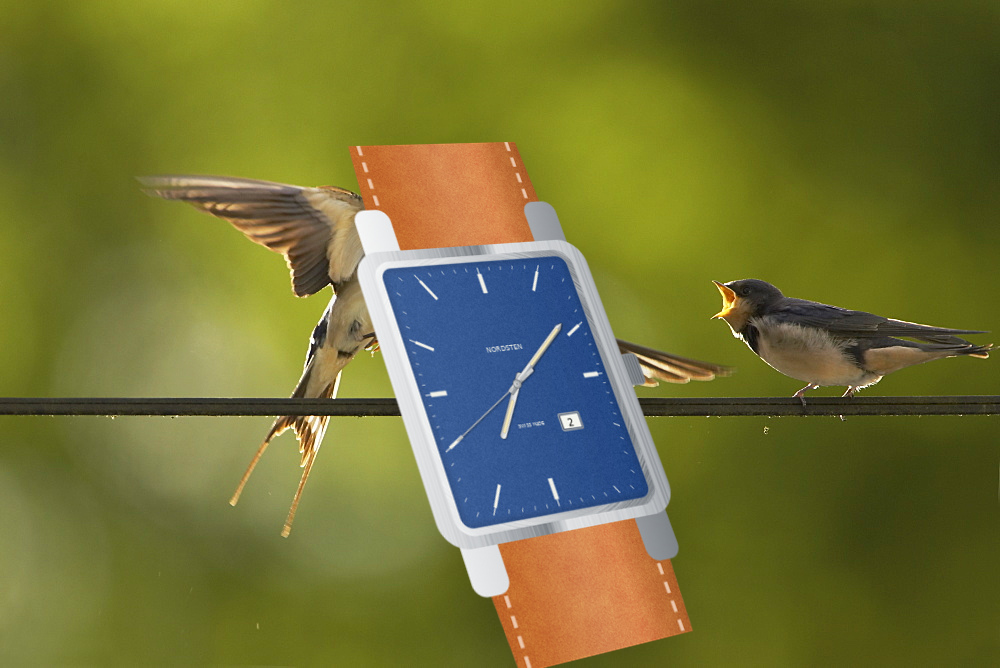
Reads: 7:08:40
